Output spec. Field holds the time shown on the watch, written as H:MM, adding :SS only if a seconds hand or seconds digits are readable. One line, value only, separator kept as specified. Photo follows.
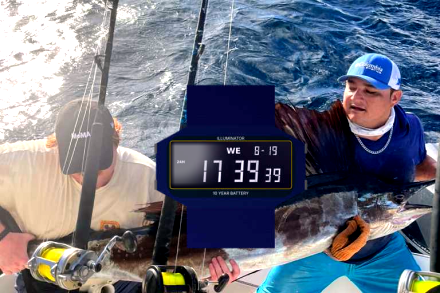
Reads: 17:39:39
